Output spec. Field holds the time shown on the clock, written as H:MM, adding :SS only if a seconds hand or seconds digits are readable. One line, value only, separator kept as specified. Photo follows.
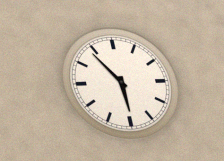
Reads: 5:54
